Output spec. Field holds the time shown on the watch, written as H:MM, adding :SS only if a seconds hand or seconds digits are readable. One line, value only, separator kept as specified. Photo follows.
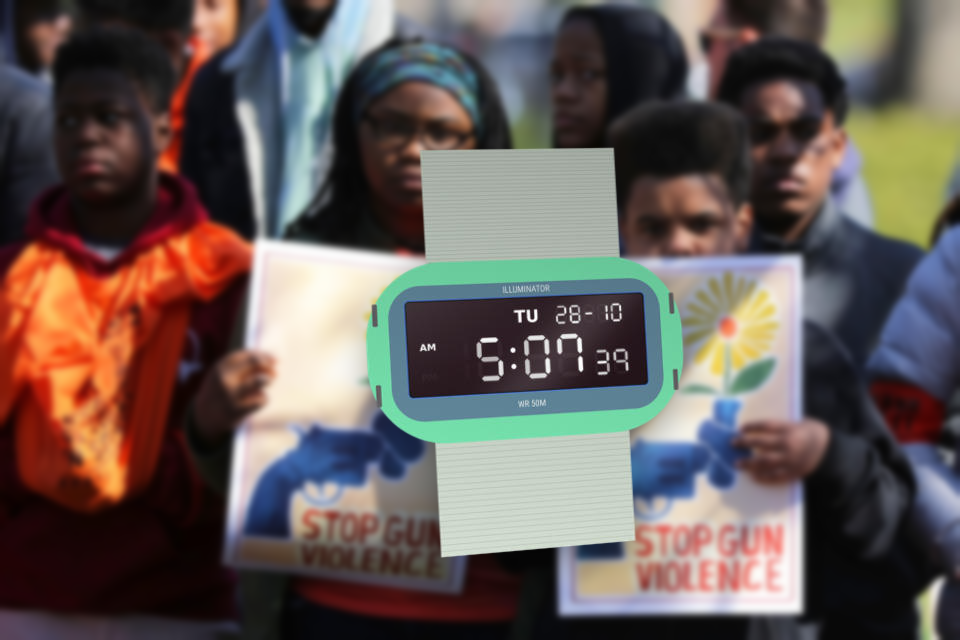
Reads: 5:07:39
